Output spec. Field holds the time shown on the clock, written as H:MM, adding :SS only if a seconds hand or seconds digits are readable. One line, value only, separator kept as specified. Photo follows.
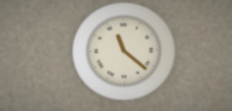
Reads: 11:22
